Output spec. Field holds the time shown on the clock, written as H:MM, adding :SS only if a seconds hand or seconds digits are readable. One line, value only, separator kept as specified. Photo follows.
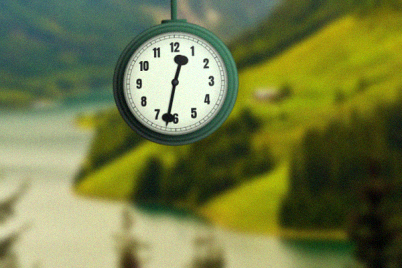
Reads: 12:32
